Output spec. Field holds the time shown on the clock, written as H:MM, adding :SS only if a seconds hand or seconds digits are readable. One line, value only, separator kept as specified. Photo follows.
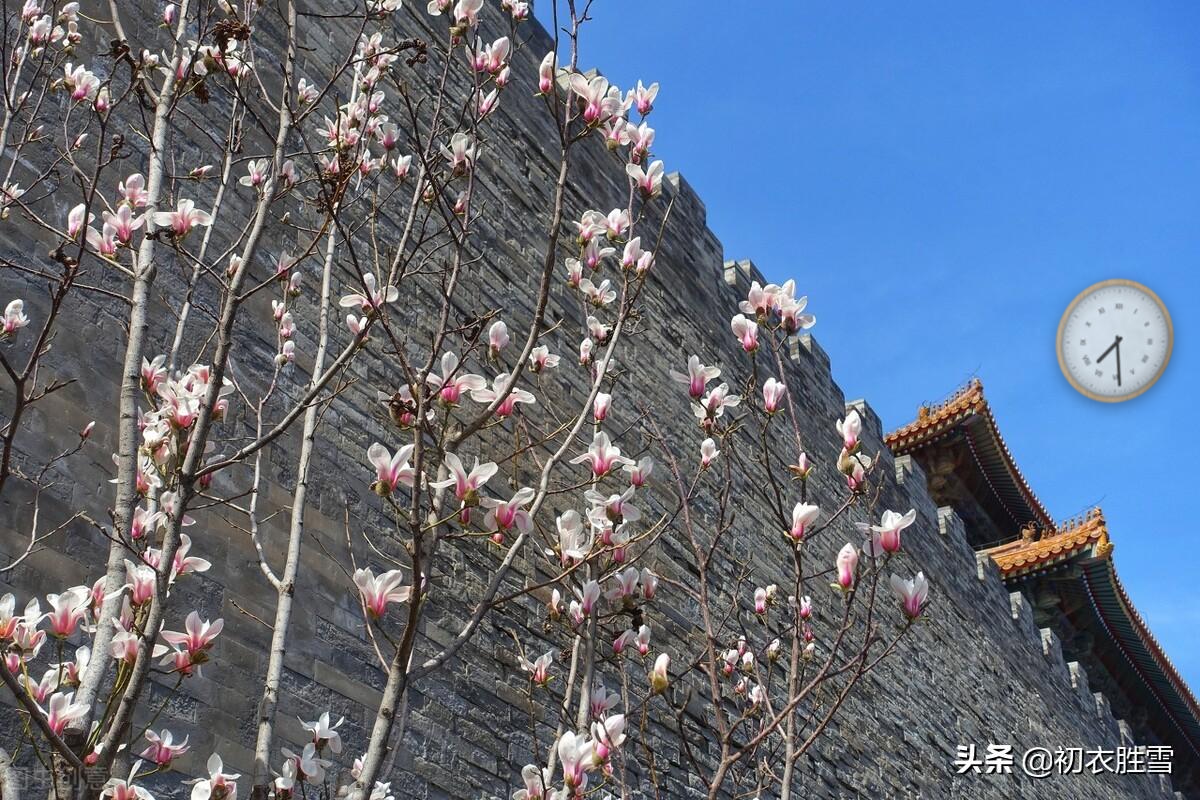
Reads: 7:29
